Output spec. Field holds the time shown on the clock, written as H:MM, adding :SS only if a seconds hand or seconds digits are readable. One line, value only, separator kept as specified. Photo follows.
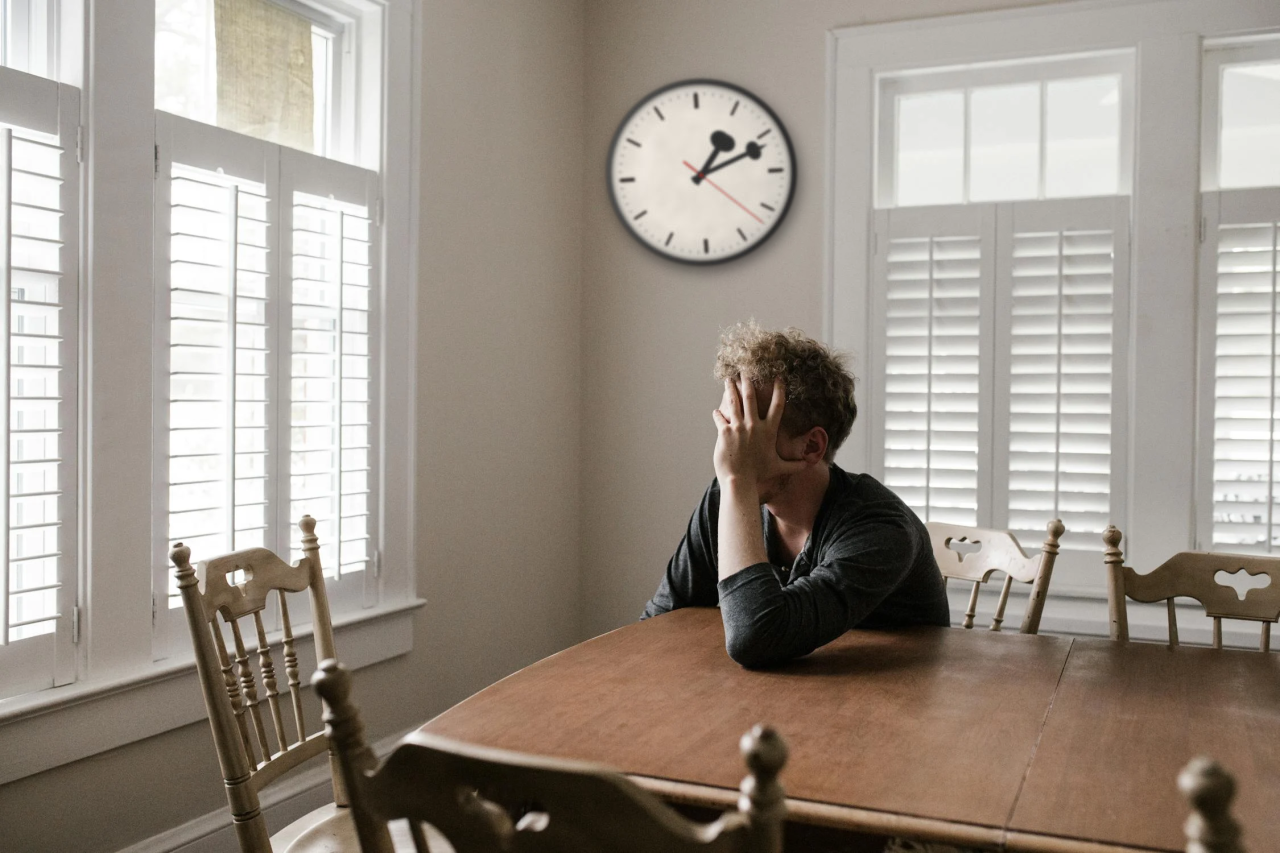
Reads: 1:11:22
